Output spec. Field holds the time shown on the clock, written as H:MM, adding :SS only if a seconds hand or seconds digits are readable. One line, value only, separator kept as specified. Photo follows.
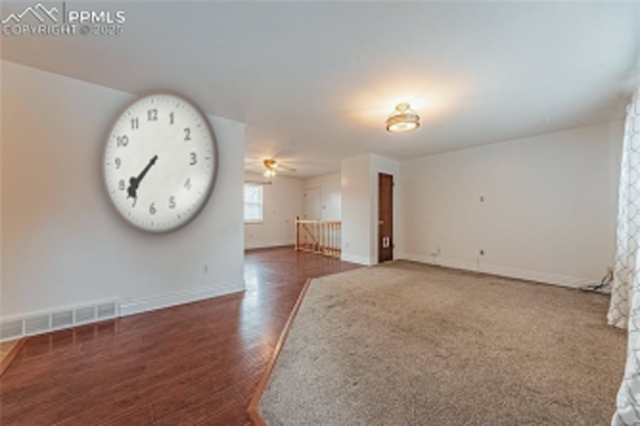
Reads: 7:37
